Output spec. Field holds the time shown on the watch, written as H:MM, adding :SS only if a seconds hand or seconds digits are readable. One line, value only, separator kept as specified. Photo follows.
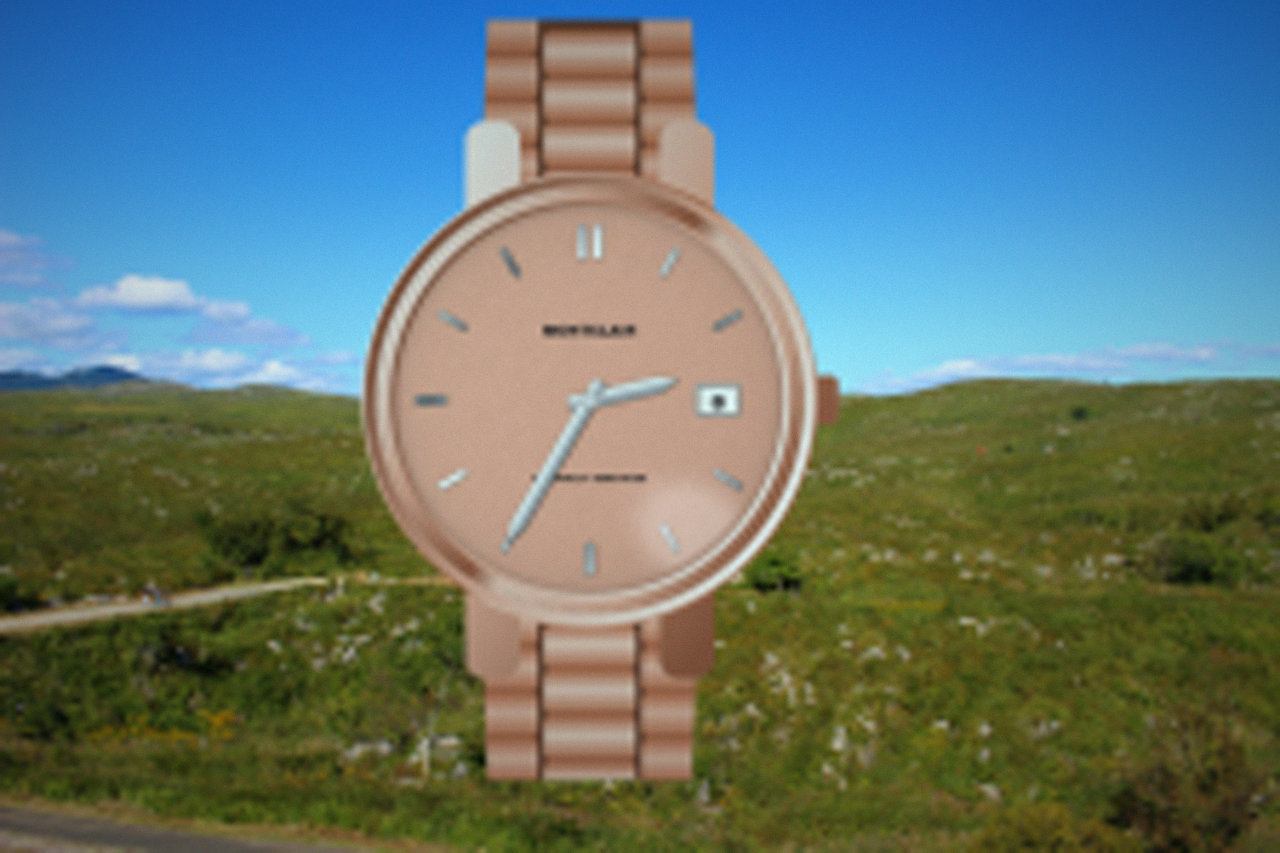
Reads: 2:35
